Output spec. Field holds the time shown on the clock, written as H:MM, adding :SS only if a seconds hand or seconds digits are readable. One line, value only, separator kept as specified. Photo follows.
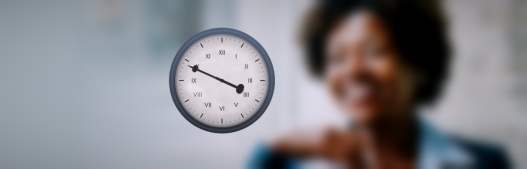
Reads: 3:49
